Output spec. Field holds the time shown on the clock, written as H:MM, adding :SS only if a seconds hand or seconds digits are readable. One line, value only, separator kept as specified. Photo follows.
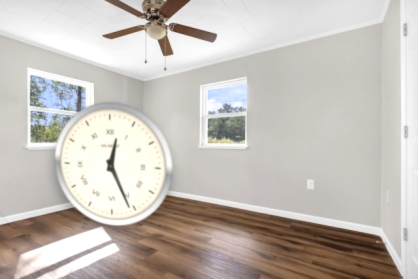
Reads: 12:26
